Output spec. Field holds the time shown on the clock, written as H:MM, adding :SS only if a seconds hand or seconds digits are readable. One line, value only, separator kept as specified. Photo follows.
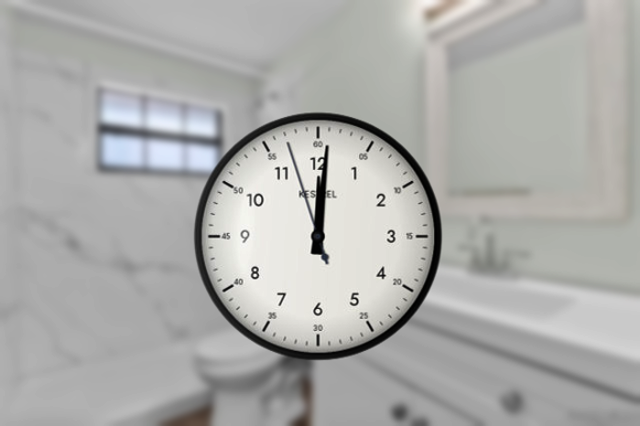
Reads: 12:00:57
